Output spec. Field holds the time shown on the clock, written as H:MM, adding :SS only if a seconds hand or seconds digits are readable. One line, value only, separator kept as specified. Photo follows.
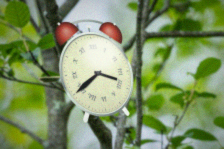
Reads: 3:40
